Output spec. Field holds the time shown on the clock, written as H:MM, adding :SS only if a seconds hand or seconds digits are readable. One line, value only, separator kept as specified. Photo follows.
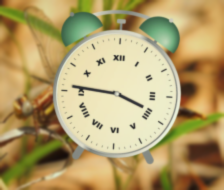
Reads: 3:46
